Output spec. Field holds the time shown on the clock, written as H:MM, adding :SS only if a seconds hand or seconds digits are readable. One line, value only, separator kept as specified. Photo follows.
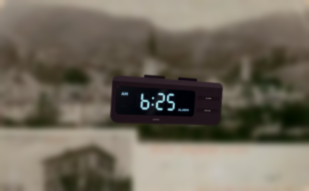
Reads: 6:25
